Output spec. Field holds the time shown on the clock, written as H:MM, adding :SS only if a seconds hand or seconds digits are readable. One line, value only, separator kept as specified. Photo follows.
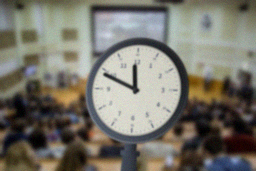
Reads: 11:49
